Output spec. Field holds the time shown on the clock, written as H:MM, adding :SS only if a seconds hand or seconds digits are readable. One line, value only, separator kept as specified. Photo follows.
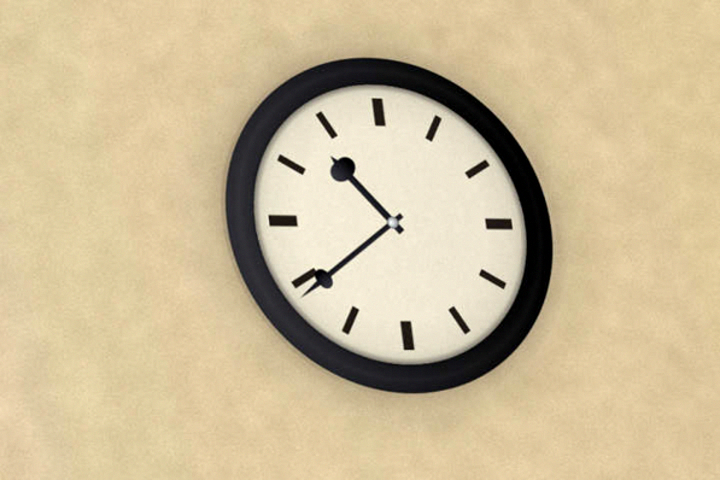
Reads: 10:39
